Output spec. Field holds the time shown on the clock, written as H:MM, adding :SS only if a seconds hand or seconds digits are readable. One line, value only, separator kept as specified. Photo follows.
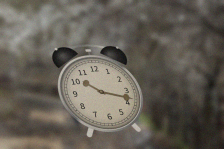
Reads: 10:18
